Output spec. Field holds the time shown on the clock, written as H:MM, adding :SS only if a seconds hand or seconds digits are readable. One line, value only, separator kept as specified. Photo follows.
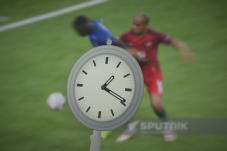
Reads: 1:19
